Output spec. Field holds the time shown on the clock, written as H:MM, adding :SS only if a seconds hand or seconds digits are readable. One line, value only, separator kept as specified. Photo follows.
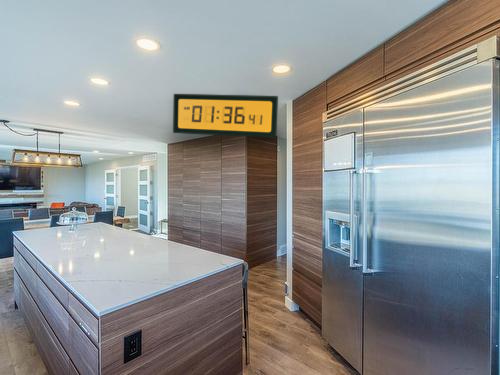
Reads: 1:36:41
